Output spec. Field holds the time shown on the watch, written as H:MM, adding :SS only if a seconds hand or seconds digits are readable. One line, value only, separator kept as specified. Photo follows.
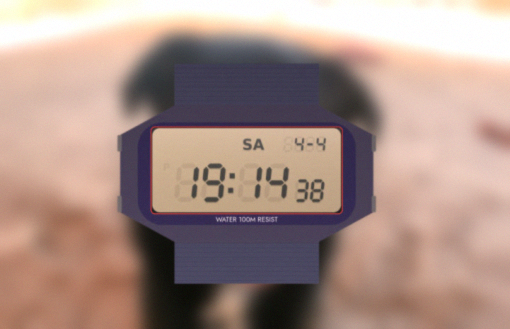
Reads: 19:14:38
